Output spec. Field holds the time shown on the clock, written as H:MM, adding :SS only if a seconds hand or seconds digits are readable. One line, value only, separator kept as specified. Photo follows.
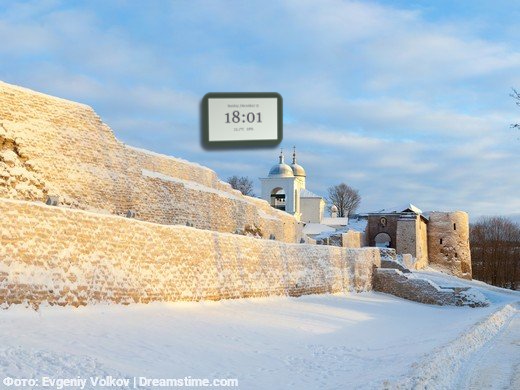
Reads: 18:01
